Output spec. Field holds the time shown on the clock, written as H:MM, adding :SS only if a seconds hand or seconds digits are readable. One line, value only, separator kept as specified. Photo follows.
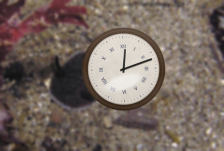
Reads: 12:12
